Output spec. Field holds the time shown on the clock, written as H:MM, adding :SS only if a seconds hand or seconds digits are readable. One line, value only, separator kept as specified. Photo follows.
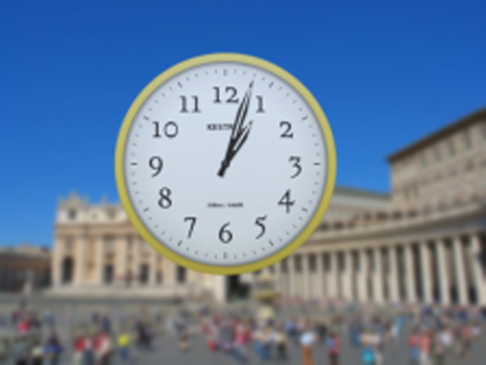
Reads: 1:03
